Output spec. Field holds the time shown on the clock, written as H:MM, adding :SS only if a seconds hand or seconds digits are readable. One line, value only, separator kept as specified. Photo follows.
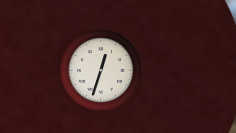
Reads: 12:33
